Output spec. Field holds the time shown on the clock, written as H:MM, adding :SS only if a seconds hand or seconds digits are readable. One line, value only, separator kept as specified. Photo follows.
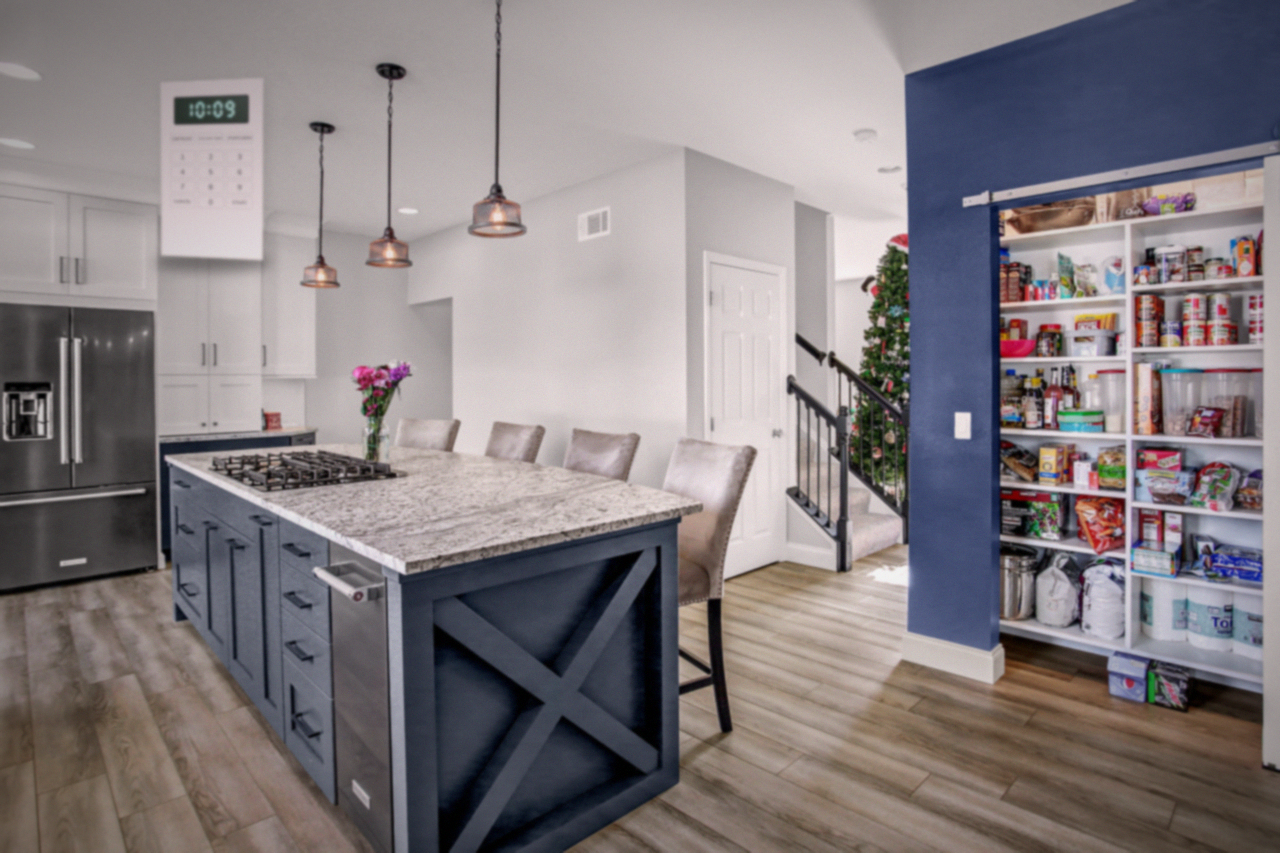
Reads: 10:09
